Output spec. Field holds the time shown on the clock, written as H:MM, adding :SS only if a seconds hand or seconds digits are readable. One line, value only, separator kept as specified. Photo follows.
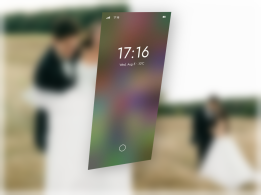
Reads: 17:16
